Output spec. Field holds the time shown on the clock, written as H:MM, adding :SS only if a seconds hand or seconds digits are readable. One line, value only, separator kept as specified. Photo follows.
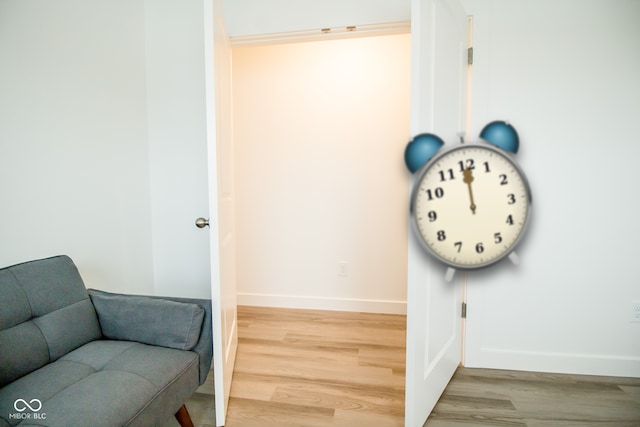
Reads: 12:00
